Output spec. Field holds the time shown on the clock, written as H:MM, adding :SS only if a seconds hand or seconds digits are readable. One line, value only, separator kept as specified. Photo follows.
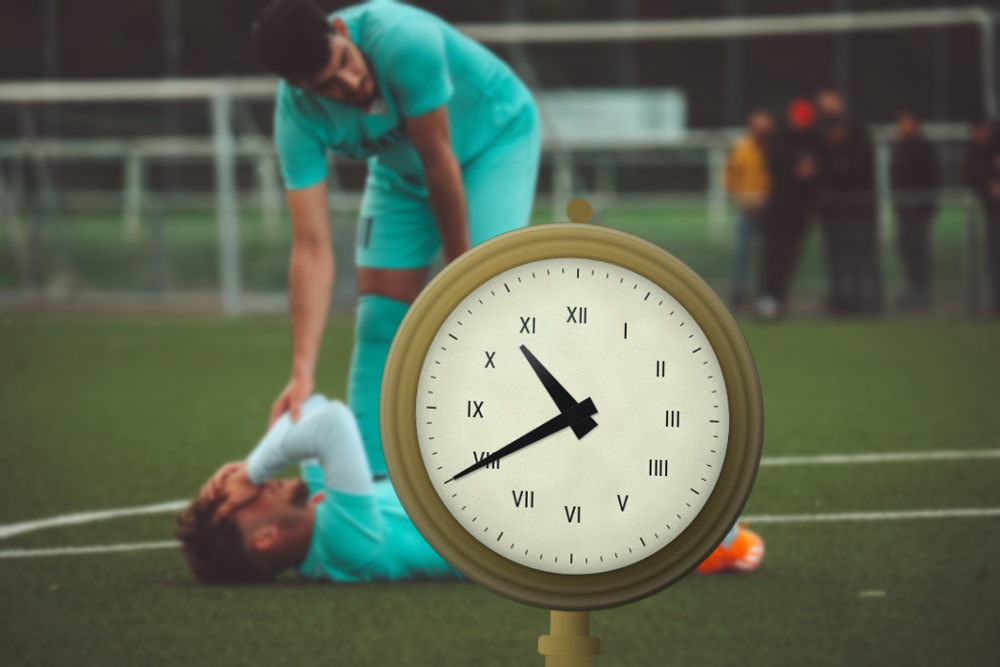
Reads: 10:40
